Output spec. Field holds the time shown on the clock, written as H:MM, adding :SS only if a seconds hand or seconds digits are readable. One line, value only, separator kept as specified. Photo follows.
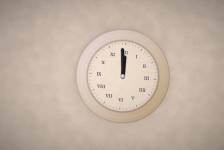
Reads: 11:59
